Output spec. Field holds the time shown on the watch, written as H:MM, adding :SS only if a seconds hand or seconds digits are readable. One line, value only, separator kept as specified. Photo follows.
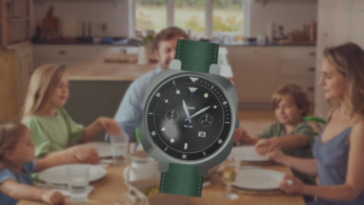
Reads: 11:09
